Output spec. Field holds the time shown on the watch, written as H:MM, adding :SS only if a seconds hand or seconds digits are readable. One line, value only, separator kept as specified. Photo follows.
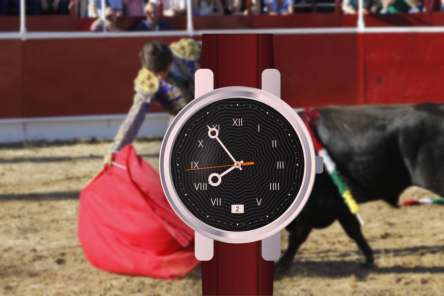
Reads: 7:53:44
